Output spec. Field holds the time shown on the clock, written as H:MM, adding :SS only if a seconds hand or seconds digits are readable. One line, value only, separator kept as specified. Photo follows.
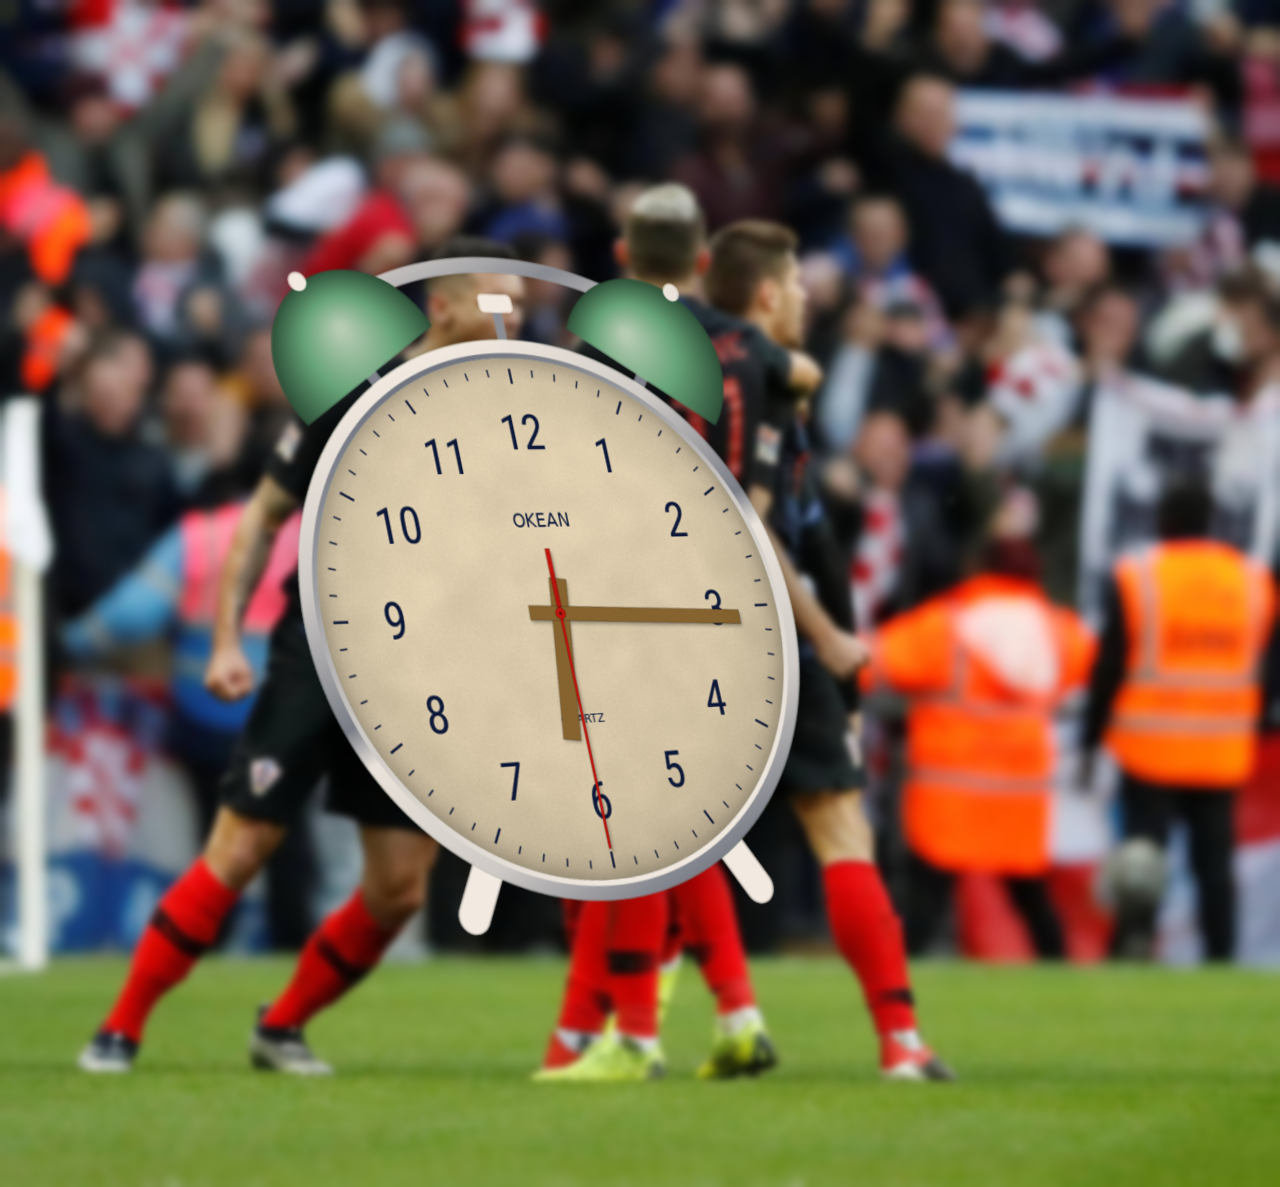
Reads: 6:15:30
